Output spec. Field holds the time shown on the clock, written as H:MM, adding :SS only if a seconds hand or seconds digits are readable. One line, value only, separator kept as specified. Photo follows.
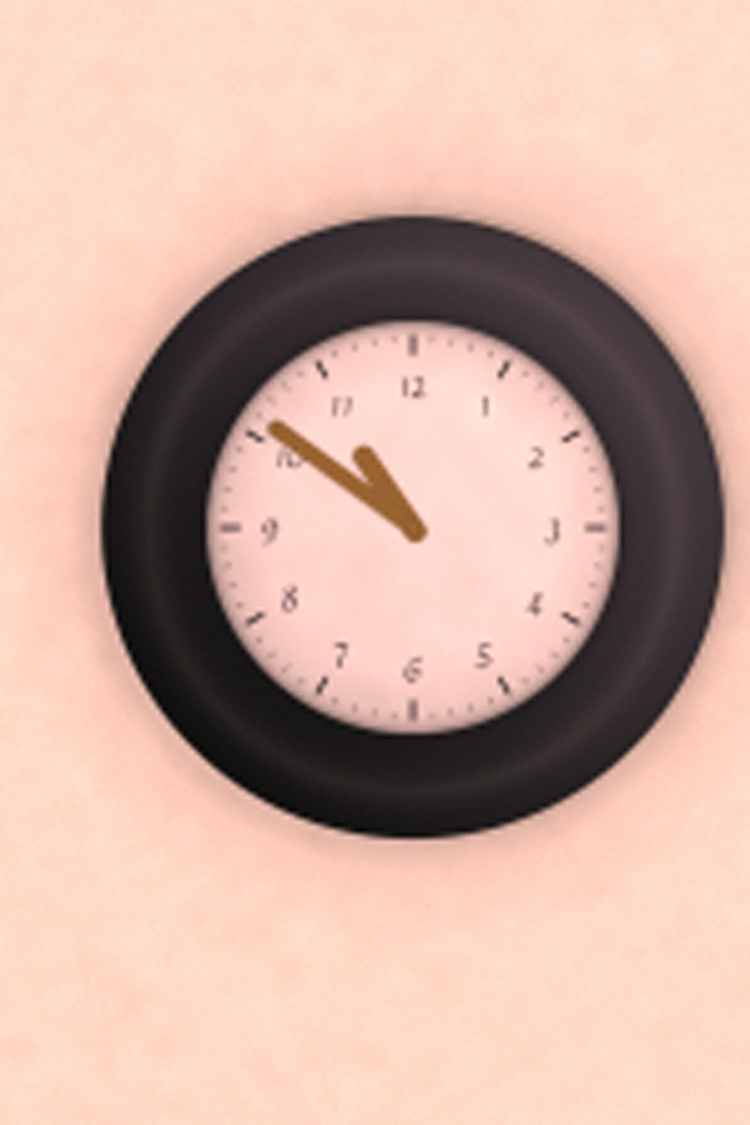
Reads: 10:51
